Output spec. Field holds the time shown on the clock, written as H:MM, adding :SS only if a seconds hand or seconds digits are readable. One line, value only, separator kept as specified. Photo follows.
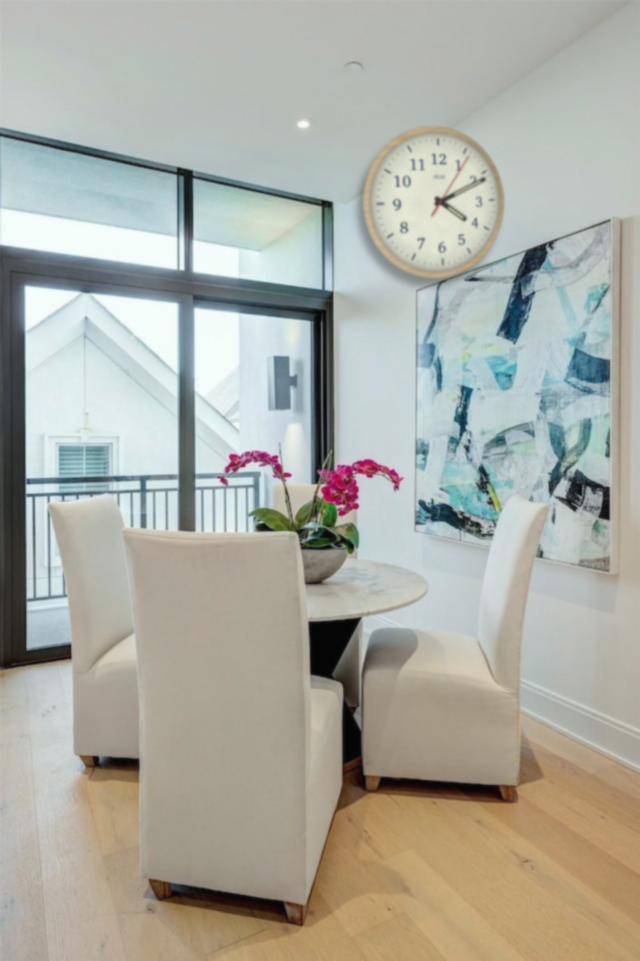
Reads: 4:11:06
